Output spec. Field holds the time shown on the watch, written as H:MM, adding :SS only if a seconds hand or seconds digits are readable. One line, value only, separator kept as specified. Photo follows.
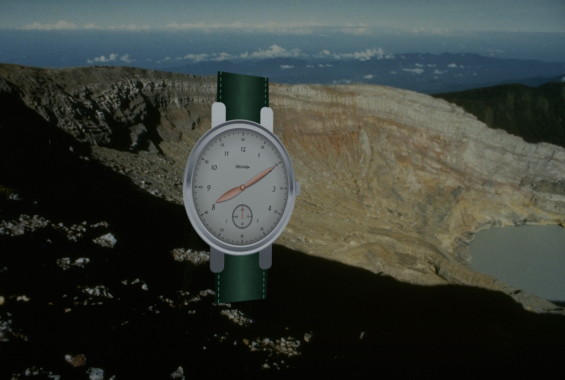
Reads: 8:10
